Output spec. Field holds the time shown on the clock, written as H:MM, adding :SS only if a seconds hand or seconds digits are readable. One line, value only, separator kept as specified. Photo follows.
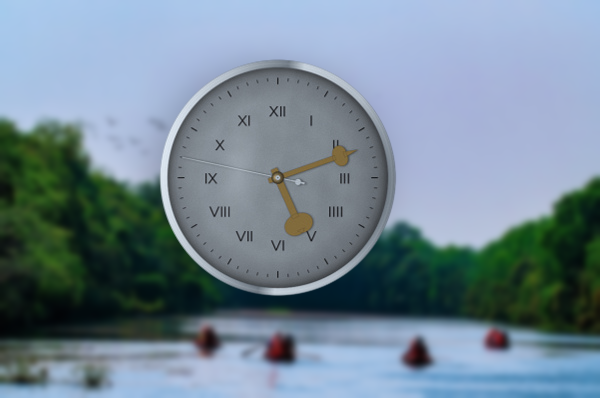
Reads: 5:11:47
